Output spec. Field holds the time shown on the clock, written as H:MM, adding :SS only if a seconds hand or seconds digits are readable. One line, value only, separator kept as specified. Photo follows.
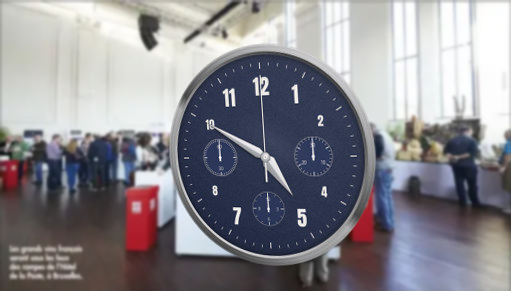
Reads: 4:50
